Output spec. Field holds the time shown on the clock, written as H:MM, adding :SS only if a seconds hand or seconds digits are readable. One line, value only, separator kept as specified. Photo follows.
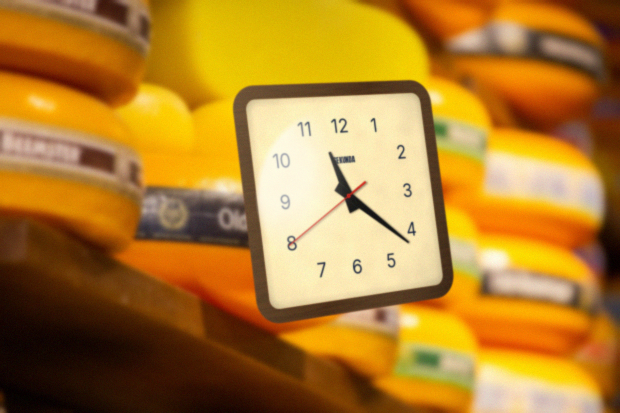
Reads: 11:21:40
